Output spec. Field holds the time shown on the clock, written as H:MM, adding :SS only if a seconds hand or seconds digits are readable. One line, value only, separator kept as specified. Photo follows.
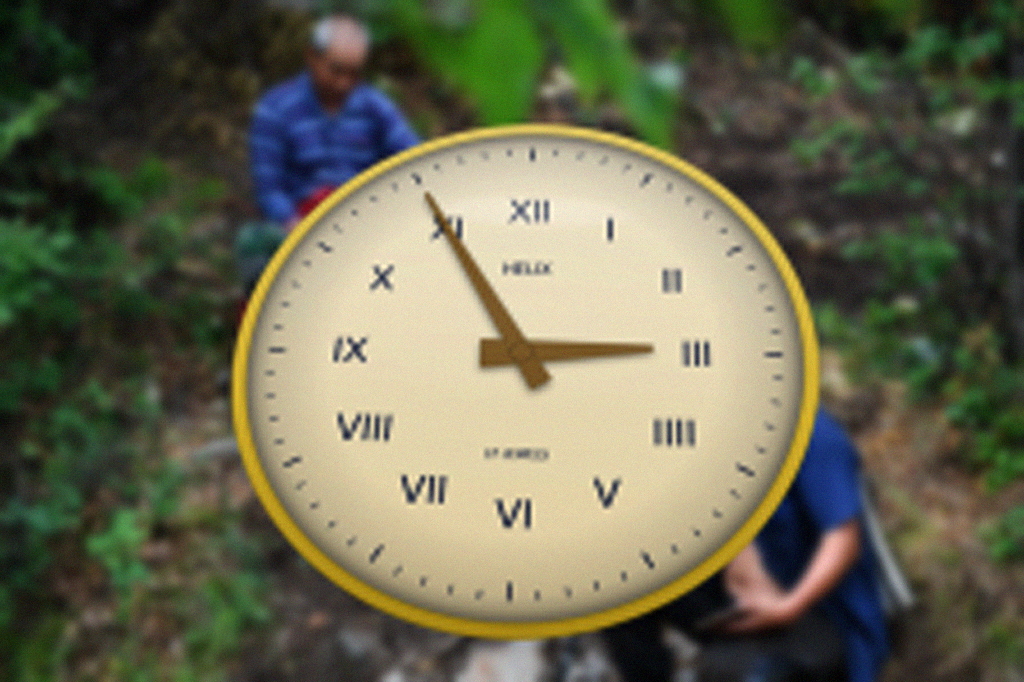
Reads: 2:55
